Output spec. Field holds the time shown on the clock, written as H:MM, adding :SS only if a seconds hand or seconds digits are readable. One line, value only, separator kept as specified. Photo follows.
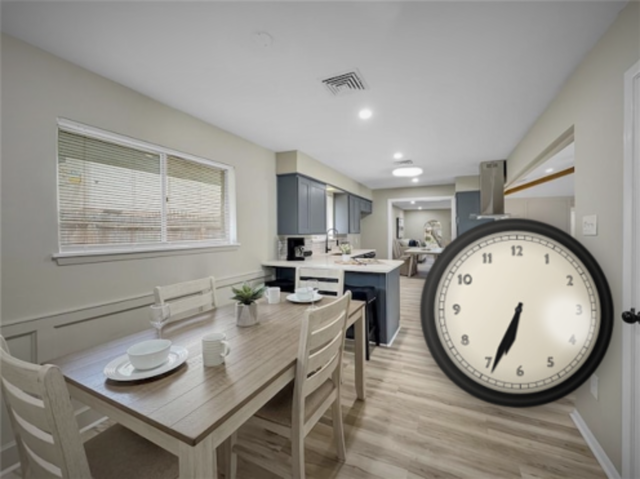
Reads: 6:34
